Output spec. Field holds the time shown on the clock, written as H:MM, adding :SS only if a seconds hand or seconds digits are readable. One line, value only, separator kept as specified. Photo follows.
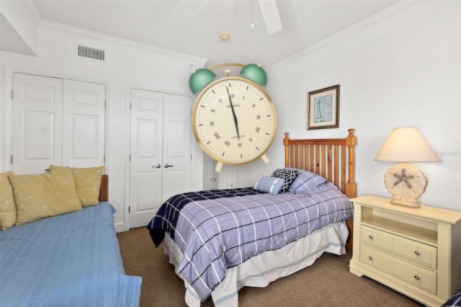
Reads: 5:59
